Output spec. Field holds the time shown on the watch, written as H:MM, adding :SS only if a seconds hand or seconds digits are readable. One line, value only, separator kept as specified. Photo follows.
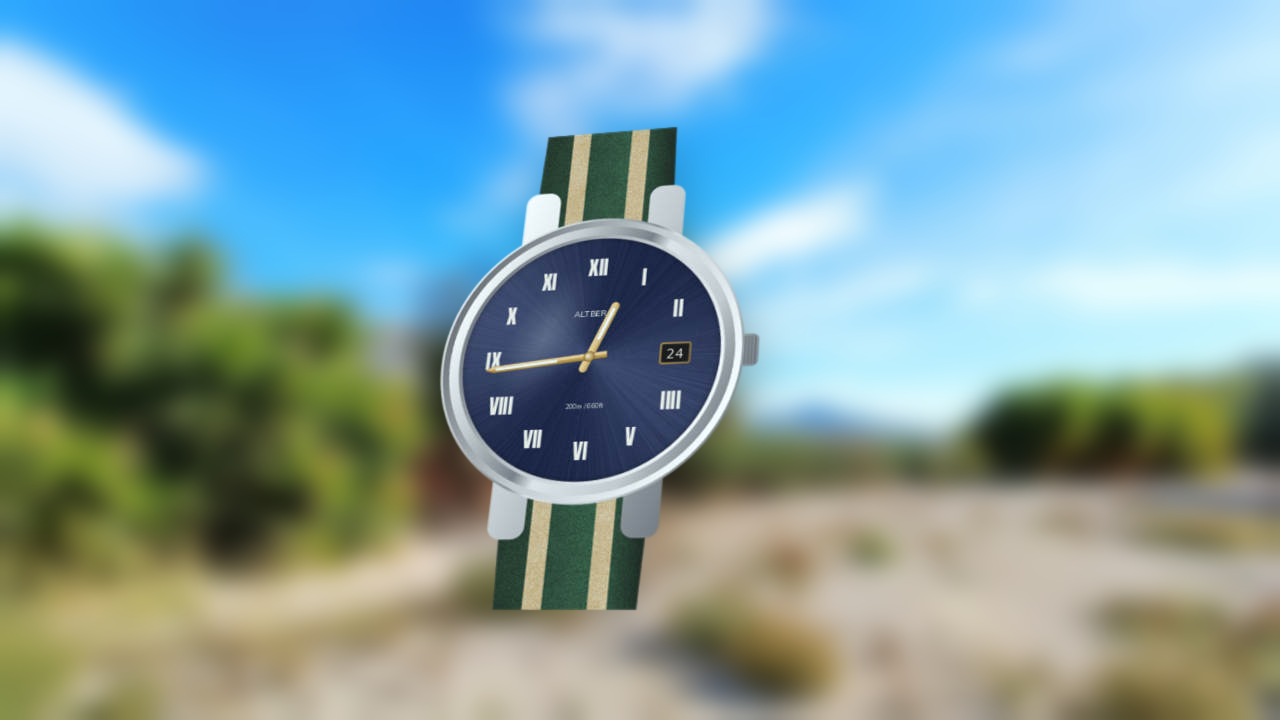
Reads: 12:44
